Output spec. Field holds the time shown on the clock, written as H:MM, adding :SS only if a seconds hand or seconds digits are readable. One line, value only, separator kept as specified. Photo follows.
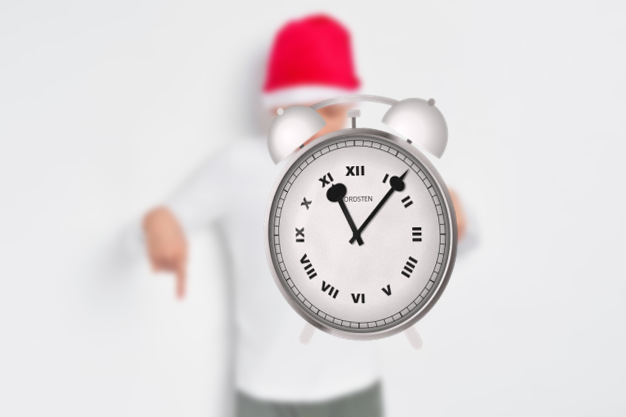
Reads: 11:07
